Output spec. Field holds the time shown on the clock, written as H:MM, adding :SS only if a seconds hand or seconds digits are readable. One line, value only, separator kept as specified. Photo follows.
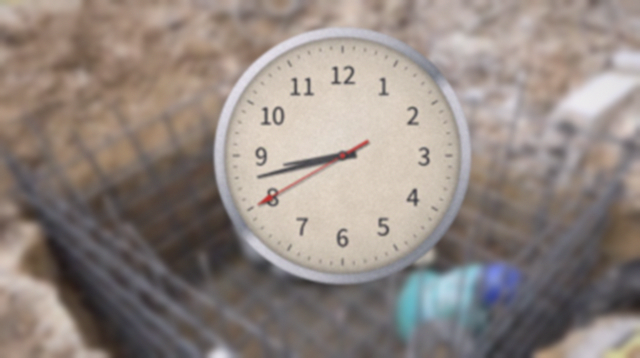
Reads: 8:42:40
